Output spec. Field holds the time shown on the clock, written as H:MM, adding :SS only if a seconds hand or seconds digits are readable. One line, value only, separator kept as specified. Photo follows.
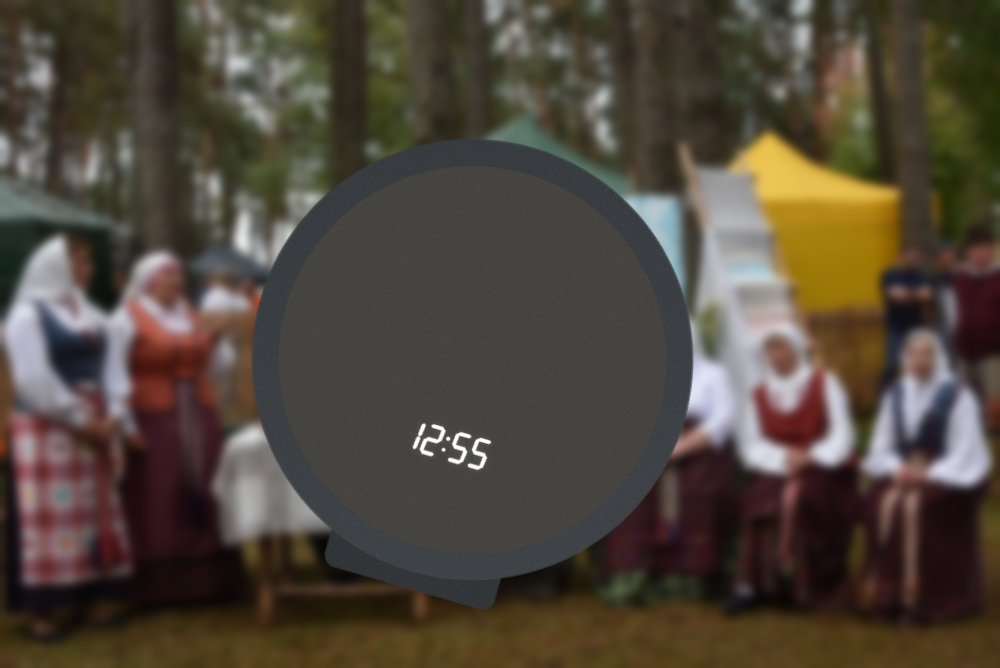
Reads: 12:55
